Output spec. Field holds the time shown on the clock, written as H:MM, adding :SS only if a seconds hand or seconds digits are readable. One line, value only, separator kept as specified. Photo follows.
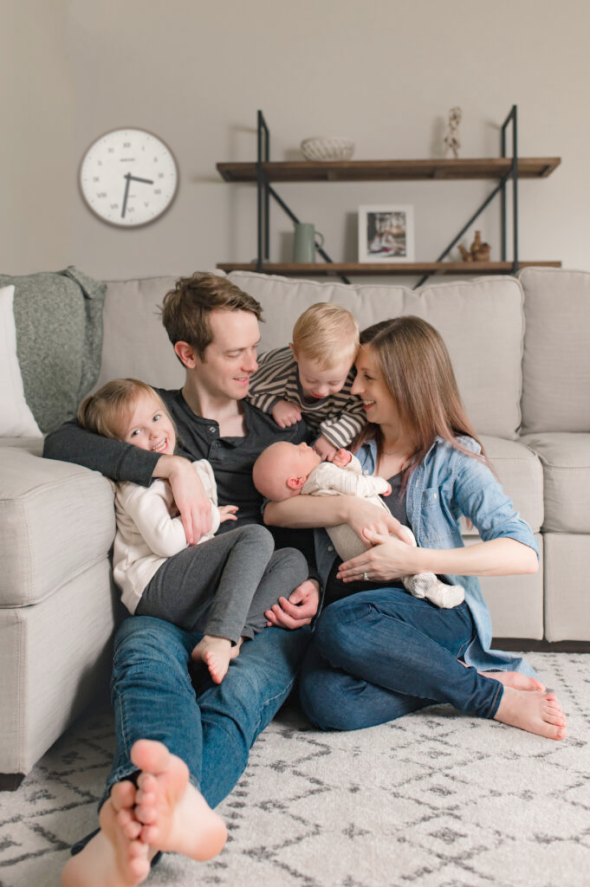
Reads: 3:32
